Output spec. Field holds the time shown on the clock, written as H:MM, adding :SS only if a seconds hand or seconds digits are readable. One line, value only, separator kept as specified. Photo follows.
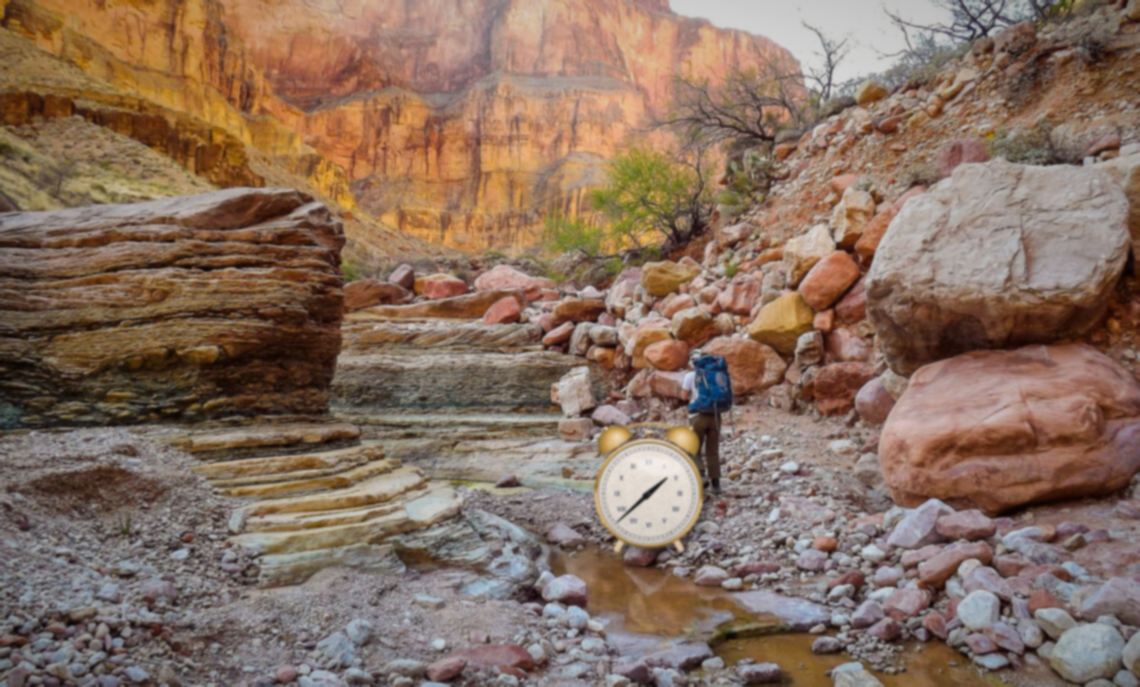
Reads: 1:38
